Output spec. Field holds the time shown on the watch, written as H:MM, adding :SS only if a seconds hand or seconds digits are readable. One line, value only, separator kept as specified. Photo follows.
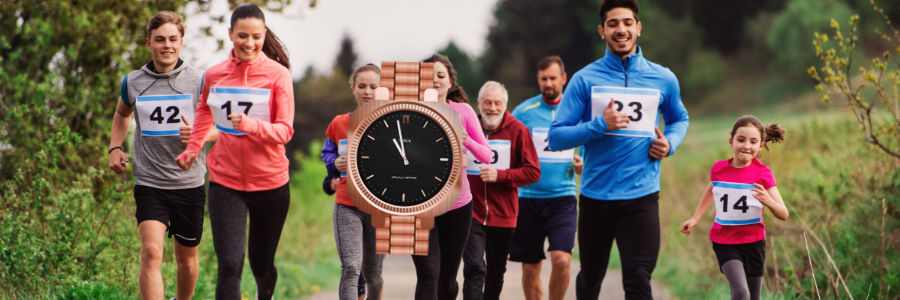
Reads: 10:58
